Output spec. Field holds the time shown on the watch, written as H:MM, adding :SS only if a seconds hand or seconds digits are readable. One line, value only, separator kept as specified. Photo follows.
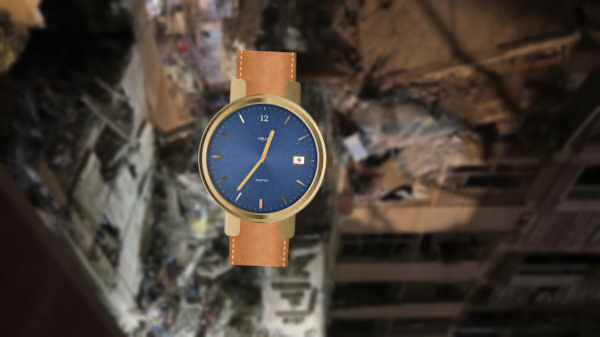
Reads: 12:36
